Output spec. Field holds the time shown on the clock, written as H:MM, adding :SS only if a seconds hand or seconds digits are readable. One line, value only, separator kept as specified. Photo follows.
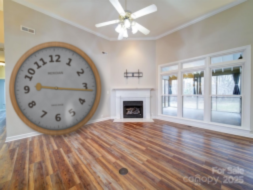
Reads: 9:16
